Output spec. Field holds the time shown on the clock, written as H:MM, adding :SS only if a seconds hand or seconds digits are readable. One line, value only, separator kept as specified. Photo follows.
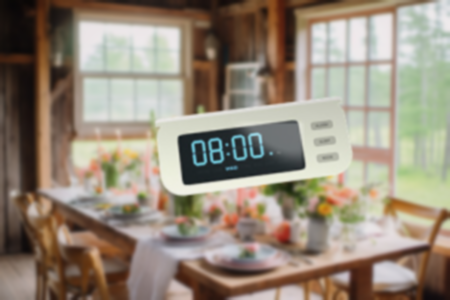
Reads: 8:00
